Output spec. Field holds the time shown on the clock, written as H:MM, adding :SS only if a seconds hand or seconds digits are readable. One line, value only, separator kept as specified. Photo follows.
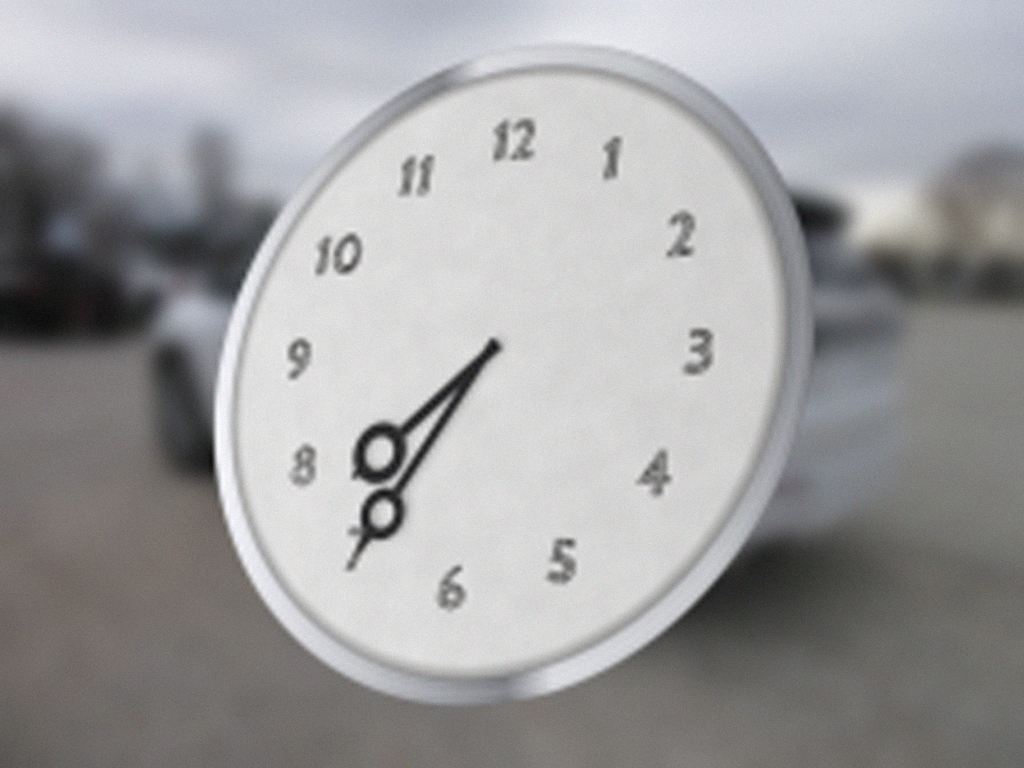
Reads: 7:35
